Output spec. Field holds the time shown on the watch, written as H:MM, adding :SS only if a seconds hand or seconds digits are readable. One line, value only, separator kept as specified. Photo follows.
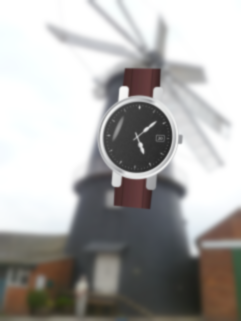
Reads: 5:08
